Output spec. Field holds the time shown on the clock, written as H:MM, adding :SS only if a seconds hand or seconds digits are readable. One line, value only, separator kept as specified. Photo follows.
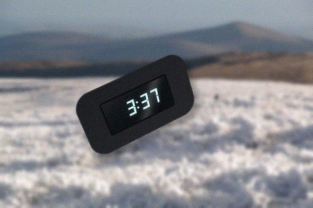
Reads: 3:37
